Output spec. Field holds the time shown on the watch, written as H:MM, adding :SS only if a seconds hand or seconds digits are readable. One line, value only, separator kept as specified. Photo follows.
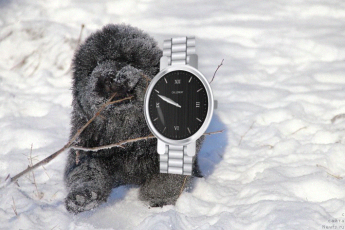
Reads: 9:49
